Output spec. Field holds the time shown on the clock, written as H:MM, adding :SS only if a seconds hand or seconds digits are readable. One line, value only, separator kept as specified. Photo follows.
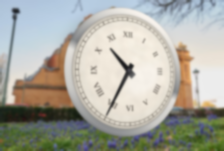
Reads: 10:35
